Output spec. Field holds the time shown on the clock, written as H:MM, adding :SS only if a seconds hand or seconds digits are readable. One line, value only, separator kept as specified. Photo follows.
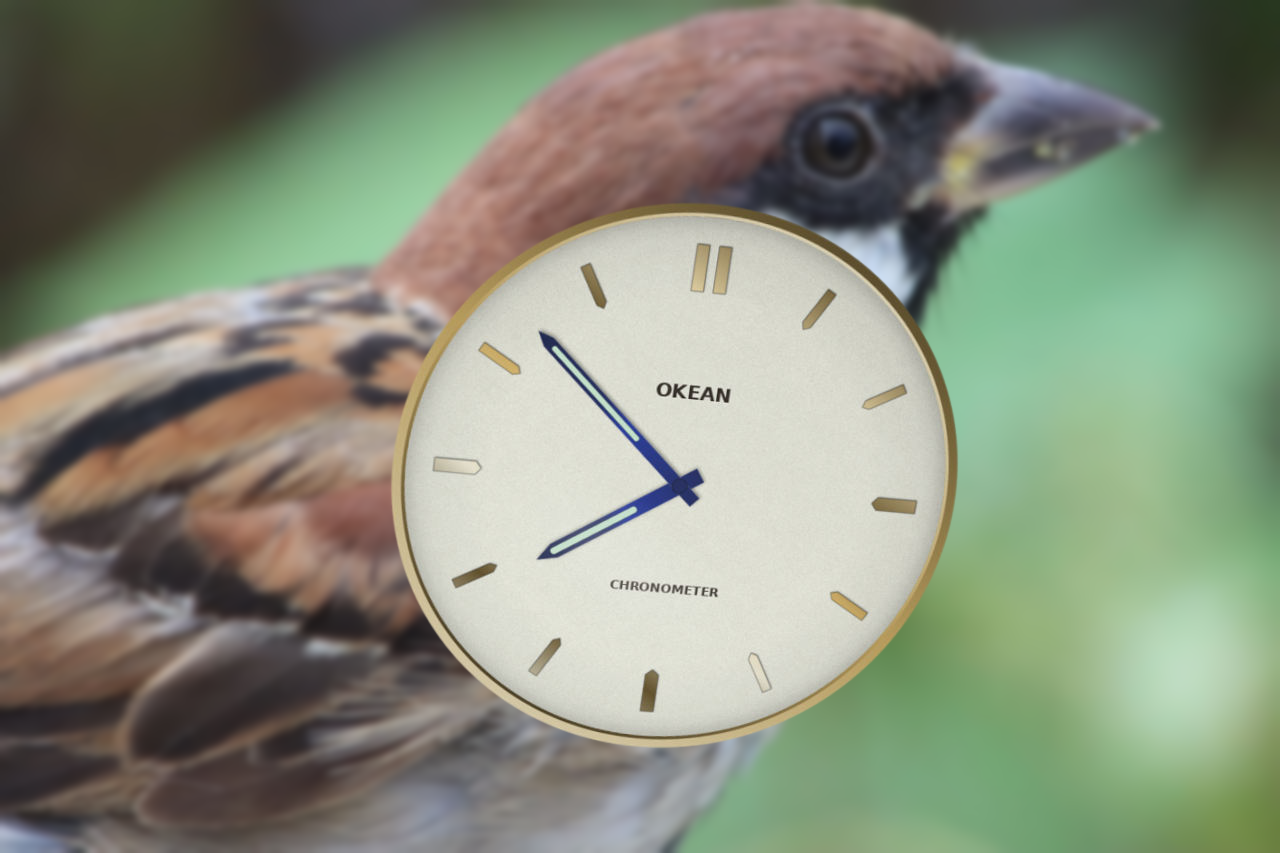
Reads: 7:52
